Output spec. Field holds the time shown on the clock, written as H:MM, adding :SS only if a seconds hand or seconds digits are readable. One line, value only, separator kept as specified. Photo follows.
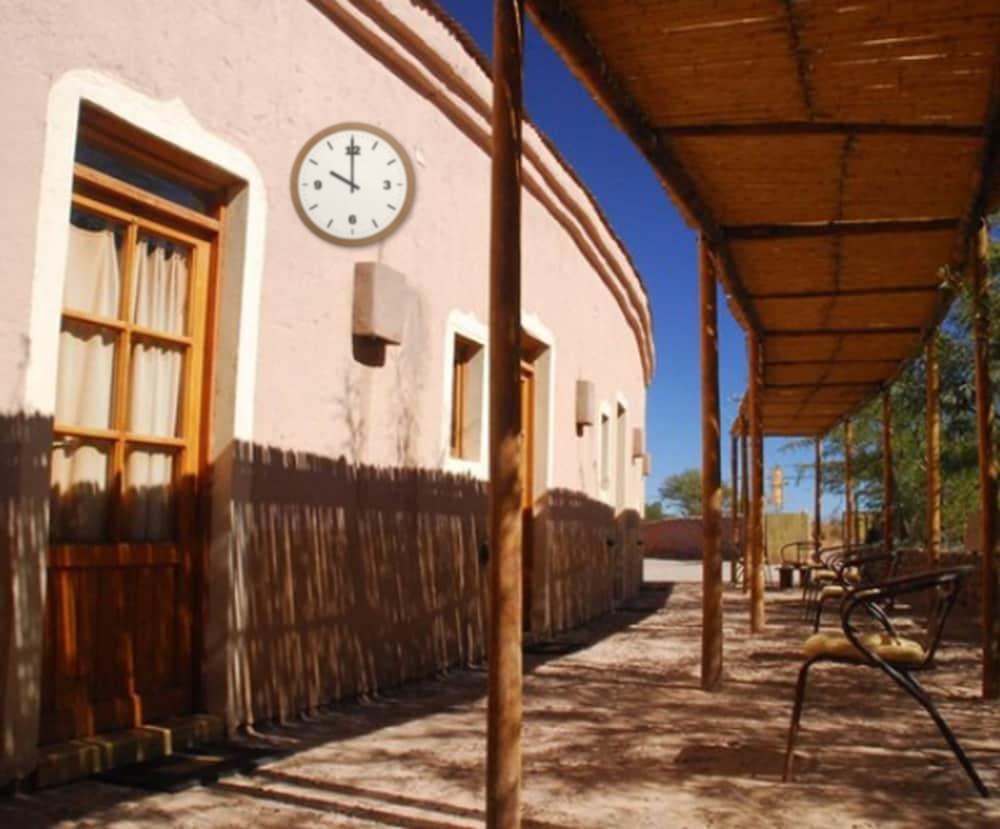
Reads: 10:00
